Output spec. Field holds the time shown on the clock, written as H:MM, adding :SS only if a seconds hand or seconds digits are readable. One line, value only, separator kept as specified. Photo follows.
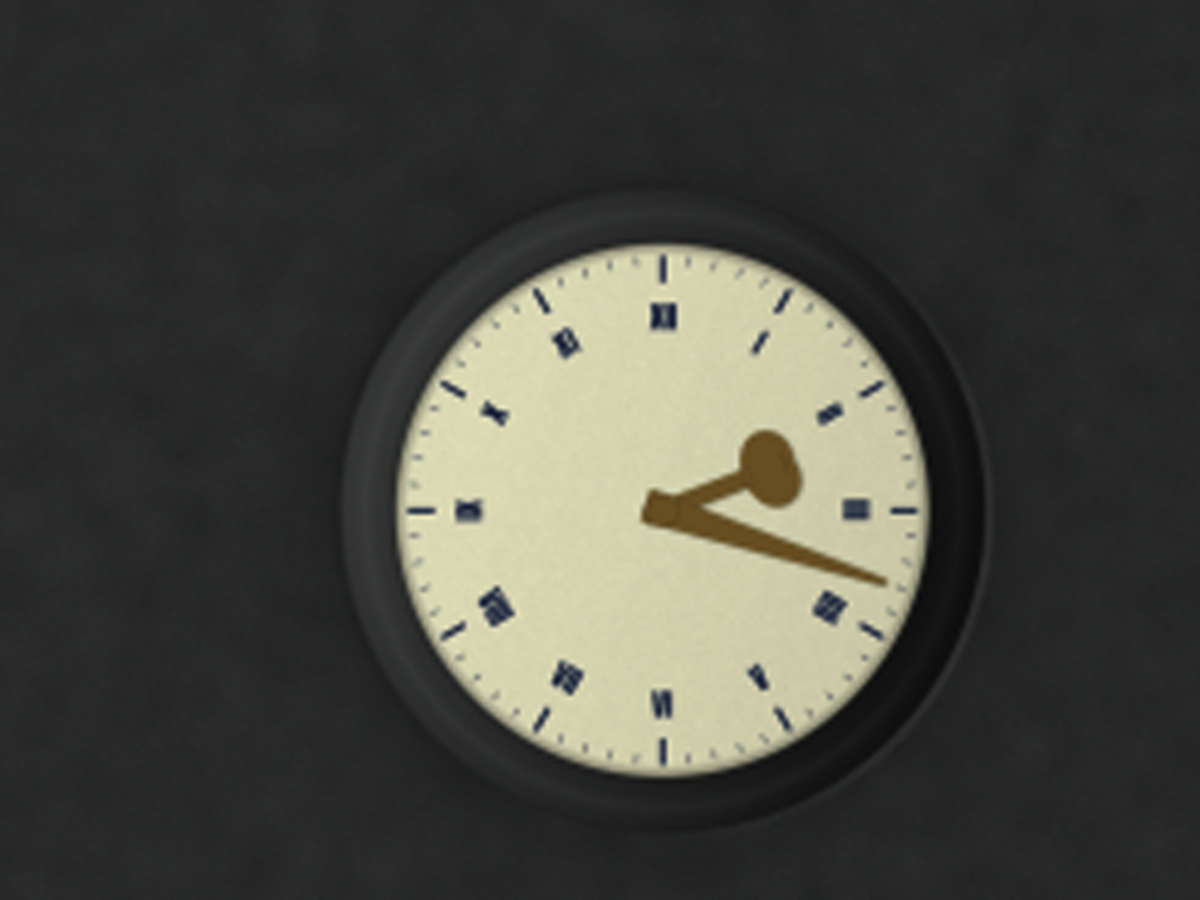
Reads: 2:18
